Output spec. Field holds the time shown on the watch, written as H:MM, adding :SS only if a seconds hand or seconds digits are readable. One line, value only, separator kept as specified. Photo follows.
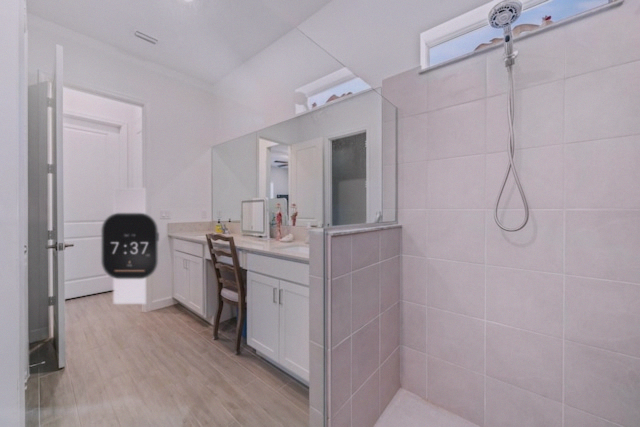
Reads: 7:37
